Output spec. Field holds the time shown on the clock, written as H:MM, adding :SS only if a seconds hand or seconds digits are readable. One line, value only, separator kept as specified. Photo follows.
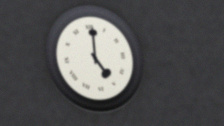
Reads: 5:01
